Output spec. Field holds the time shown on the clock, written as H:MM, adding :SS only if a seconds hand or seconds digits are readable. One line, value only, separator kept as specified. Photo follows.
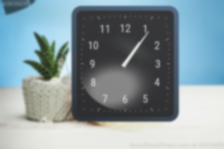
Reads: 1:06
